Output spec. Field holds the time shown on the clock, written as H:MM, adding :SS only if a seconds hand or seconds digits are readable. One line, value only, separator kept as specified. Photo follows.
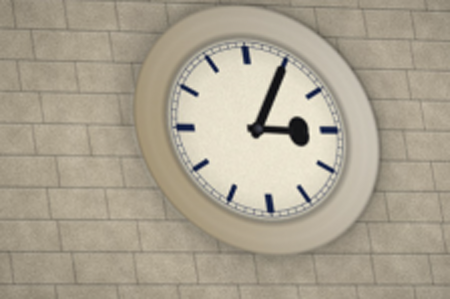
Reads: 3:05
